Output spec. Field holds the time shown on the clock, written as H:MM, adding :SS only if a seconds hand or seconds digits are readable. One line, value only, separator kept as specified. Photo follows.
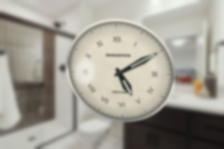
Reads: 5:10
